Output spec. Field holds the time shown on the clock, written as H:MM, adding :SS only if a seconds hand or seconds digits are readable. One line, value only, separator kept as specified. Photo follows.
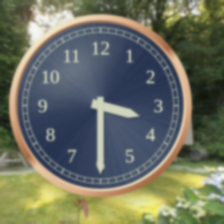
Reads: 3:30
